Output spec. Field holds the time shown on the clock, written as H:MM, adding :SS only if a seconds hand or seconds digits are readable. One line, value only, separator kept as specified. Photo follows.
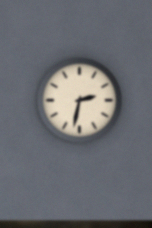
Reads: 2:32
